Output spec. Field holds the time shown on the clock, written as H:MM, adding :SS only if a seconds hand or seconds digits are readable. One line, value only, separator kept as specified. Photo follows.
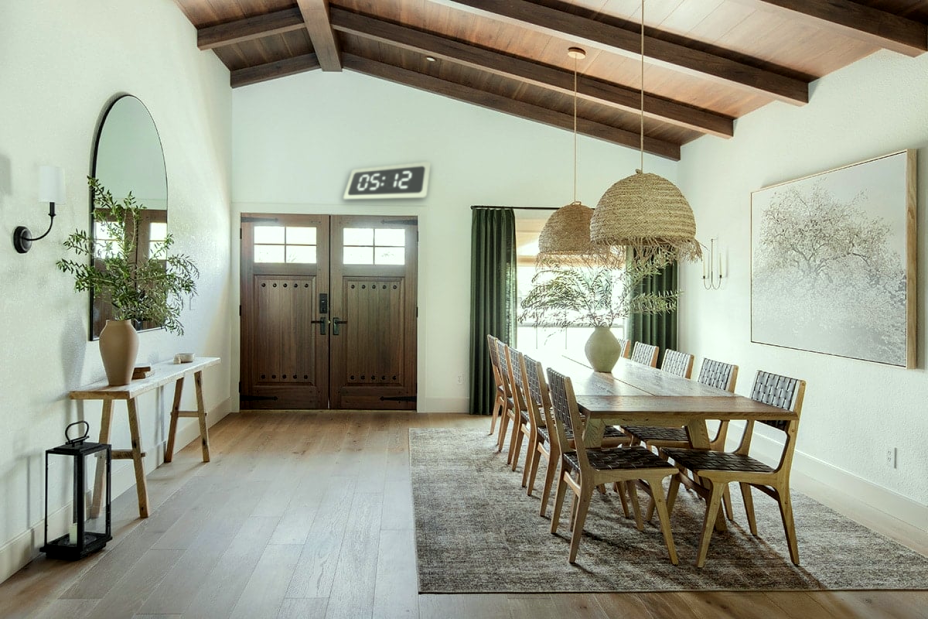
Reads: 5:12
